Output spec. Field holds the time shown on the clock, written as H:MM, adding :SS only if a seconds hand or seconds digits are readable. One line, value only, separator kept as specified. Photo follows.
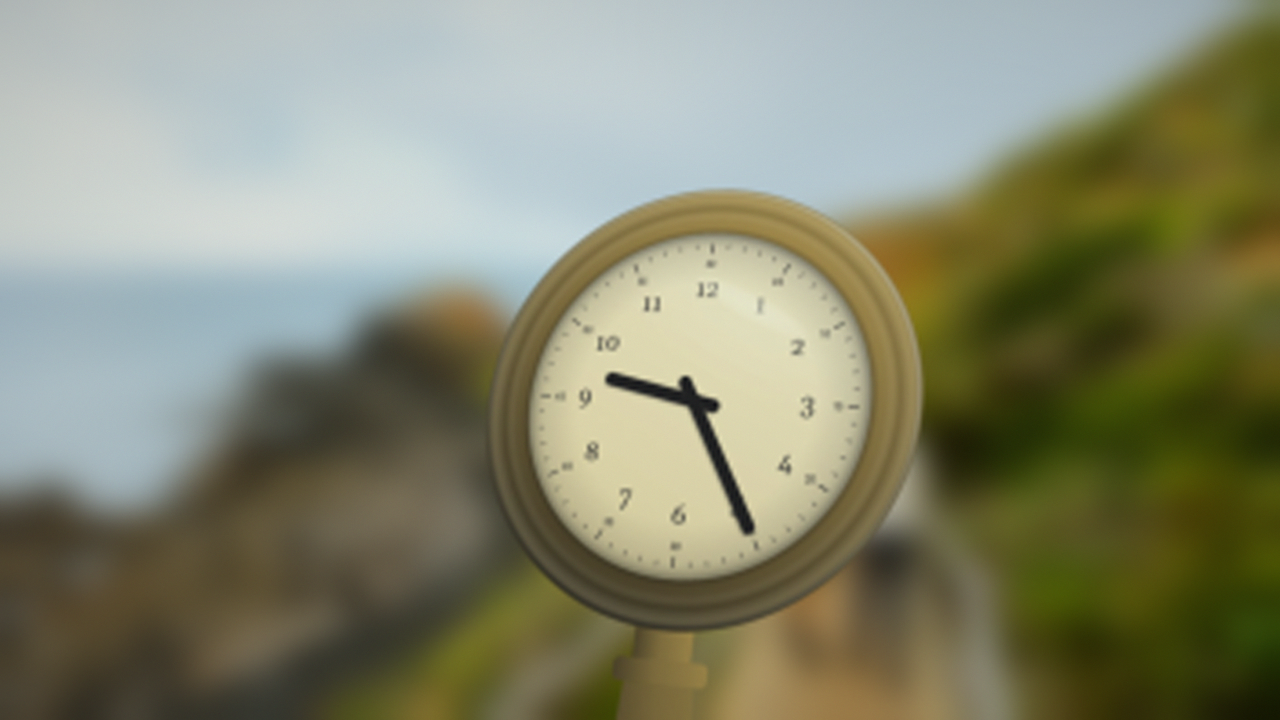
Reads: 9:25
